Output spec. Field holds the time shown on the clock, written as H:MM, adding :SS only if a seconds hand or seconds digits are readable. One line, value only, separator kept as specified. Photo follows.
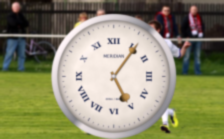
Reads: 5:06
